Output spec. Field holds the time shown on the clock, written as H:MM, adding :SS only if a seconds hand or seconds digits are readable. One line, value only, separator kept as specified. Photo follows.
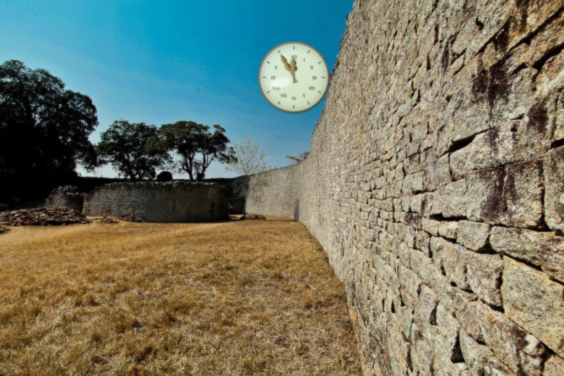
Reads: 11:55
